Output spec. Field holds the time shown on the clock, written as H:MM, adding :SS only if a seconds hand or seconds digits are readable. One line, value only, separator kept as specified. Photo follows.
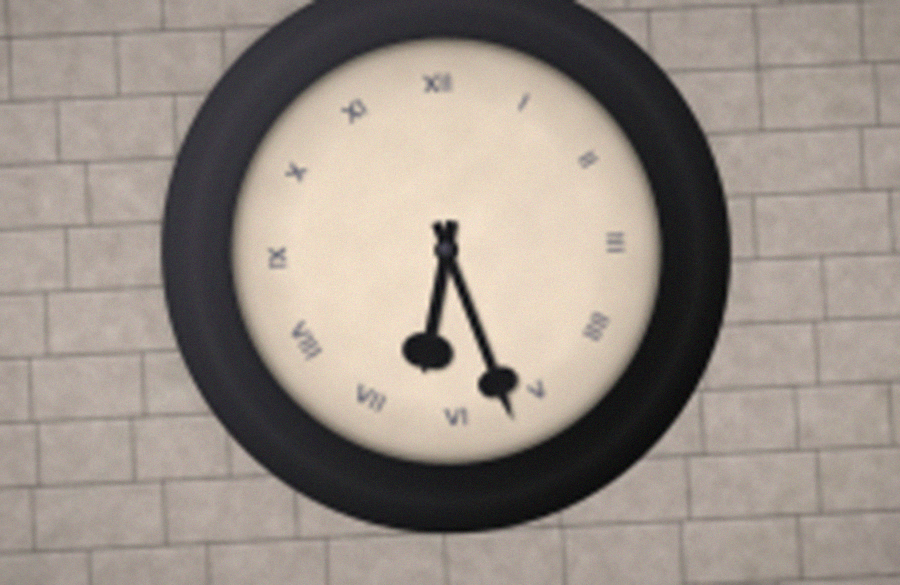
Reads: 6:27
